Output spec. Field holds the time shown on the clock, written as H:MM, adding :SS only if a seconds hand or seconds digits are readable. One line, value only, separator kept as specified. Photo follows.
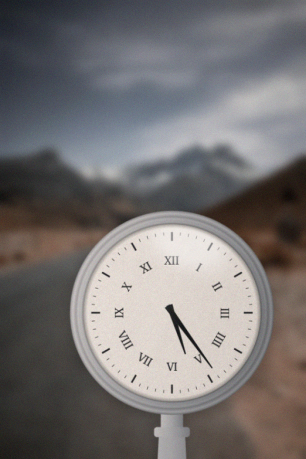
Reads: 5:24
